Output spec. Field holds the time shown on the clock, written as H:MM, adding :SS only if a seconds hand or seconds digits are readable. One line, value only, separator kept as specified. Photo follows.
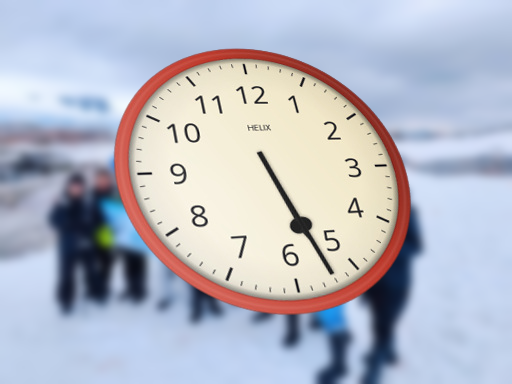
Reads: 5:27
